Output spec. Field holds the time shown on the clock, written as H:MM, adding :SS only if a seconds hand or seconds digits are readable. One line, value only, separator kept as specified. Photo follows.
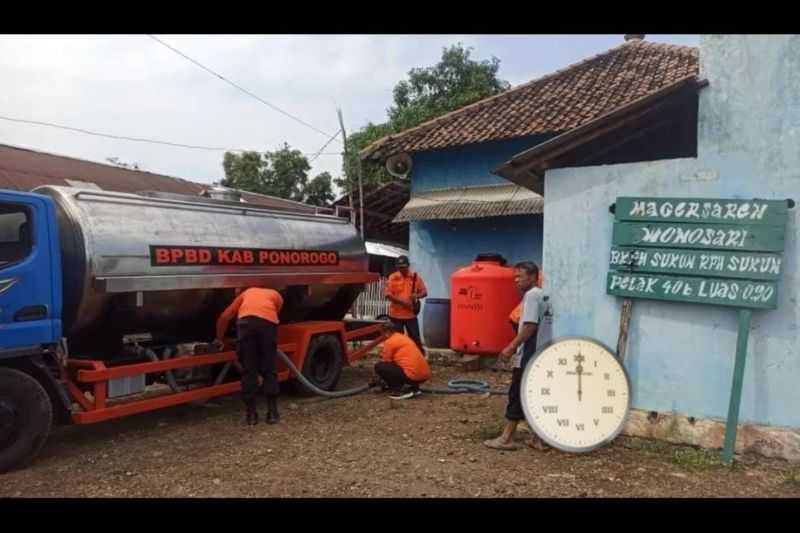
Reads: 12:00
